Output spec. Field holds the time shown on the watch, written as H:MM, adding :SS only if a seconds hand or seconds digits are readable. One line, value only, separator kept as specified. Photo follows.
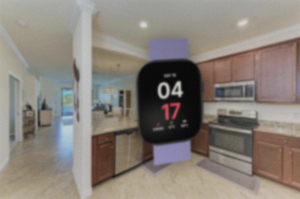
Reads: 4:17
